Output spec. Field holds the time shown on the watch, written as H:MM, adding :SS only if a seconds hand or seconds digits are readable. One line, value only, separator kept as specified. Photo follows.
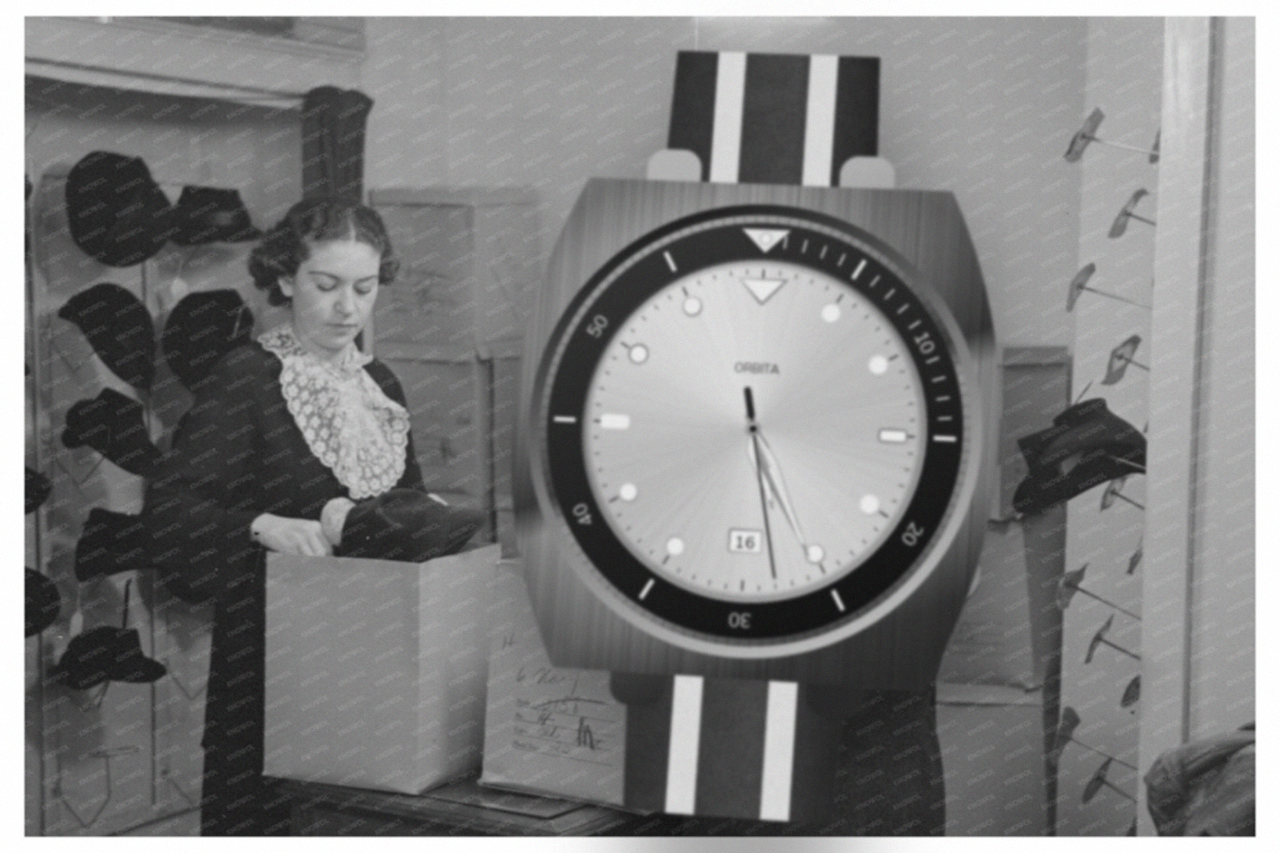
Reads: 5:25:28
